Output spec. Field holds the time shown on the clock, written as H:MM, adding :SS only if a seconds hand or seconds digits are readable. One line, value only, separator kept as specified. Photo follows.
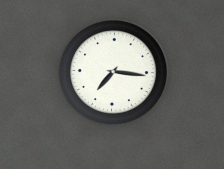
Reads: 7:16
